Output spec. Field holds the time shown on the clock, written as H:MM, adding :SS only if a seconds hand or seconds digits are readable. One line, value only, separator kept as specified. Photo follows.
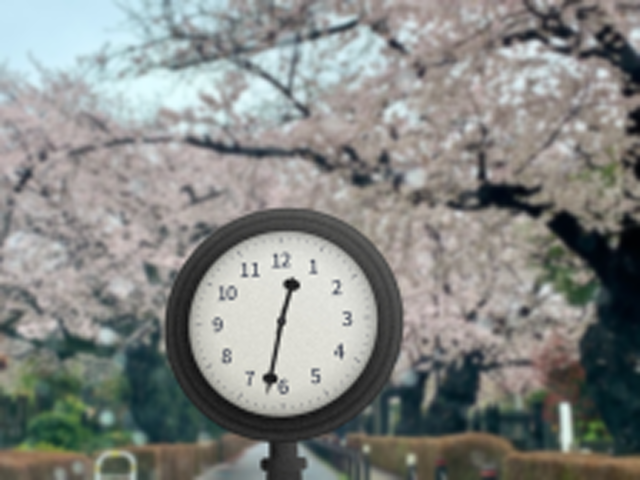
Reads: 12:32
